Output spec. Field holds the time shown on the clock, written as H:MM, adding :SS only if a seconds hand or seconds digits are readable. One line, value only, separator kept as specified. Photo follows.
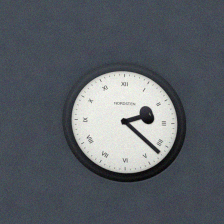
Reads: 2:22
